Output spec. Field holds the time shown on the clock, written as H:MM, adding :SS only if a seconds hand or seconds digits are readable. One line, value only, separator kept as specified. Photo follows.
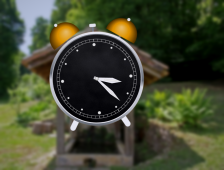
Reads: 3:23
